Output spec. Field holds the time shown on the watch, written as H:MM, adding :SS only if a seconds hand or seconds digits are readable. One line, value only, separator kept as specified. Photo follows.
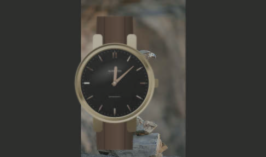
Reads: 12:08
